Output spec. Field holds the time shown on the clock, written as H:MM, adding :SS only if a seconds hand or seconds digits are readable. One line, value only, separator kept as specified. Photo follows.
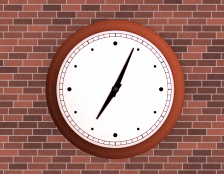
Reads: 7:04
